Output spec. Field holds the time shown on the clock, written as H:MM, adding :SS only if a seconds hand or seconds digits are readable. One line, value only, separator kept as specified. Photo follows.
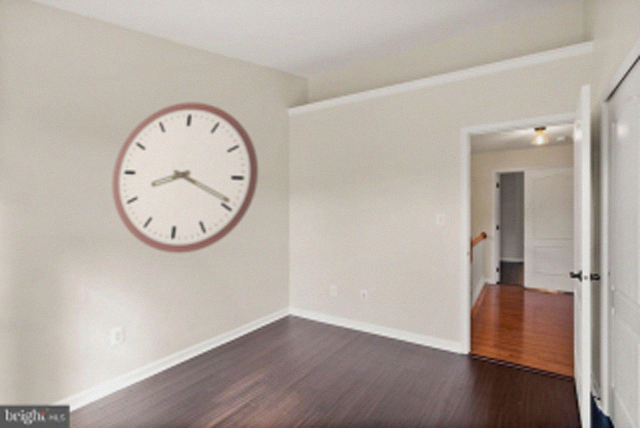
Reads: 8:19
